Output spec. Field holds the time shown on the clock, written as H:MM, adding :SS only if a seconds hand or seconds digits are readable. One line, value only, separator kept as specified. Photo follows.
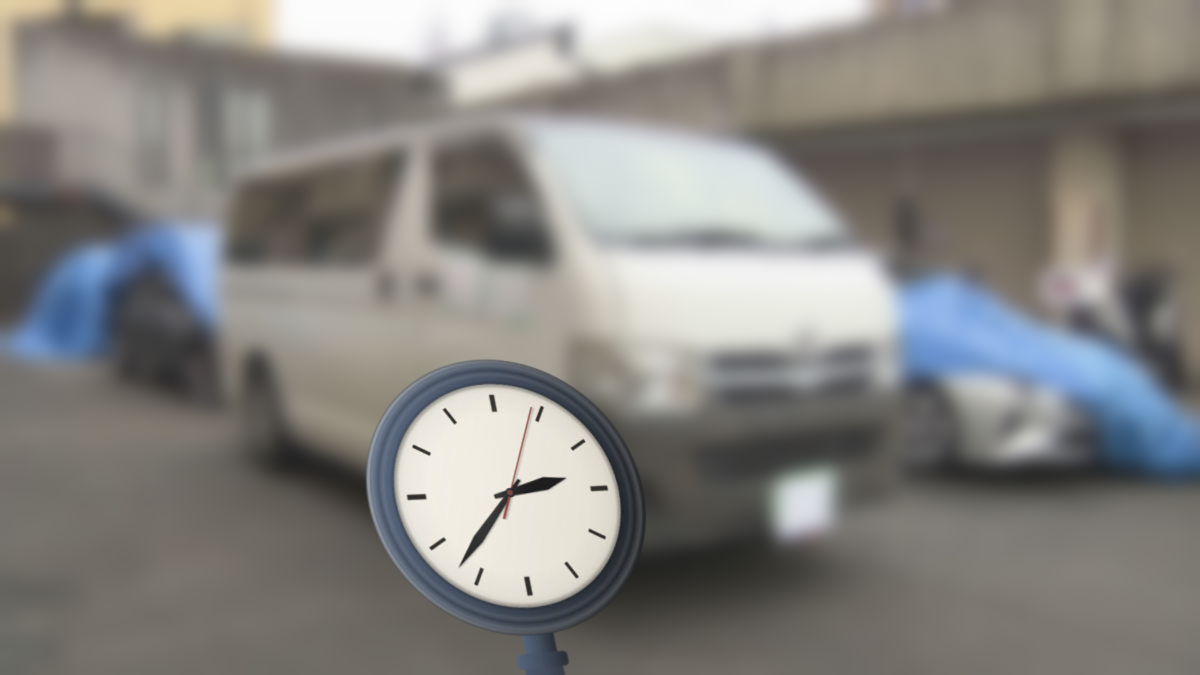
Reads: 2:37:04
